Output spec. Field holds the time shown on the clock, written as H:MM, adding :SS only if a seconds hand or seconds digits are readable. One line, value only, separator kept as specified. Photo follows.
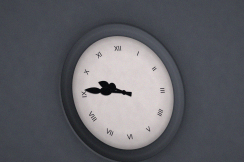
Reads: 9:46
